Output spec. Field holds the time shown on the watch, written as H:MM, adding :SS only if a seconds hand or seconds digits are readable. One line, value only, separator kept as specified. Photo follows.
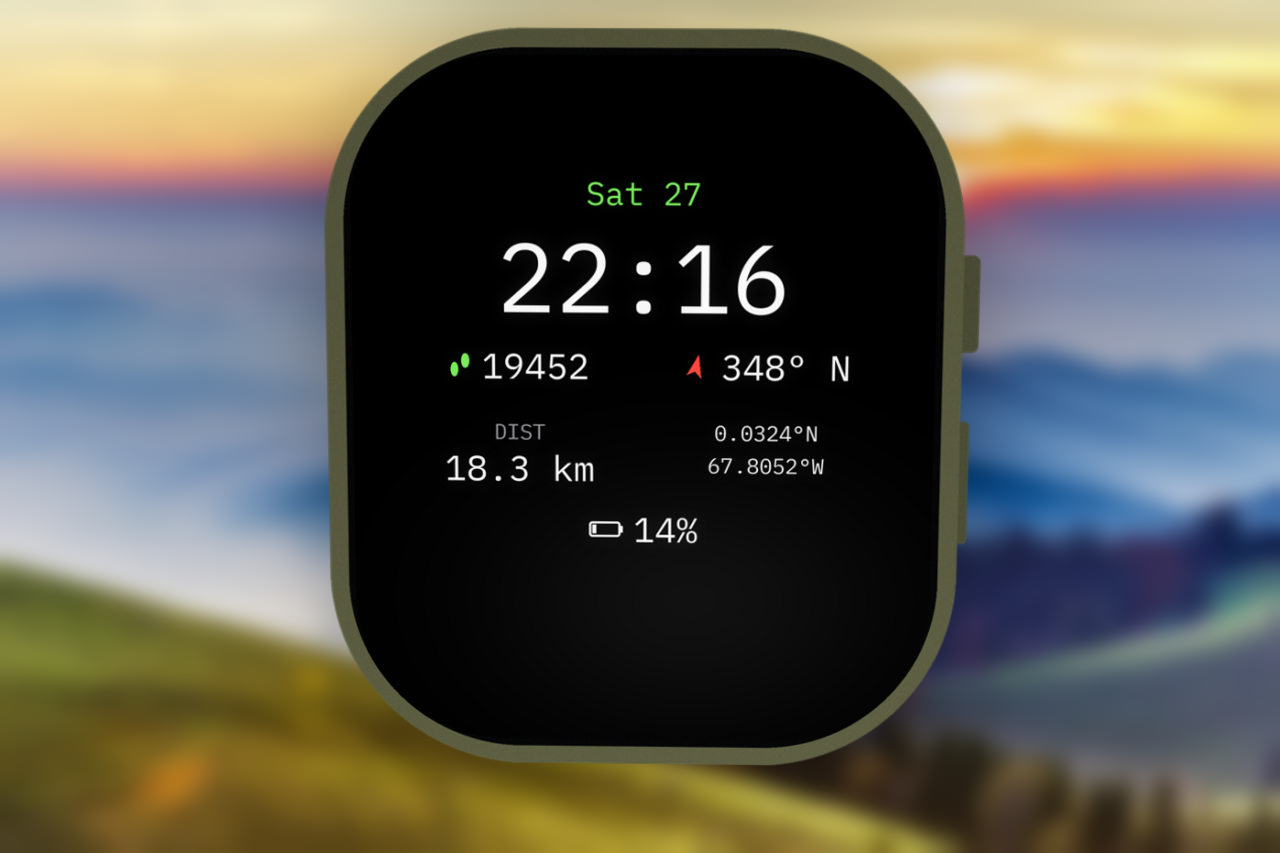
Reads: 22:16
